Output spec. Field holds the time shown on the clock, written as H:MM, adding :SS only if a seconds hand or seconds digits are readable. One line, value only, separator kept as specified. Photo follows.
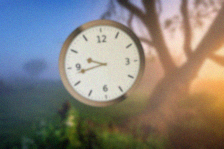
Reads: 9:43
